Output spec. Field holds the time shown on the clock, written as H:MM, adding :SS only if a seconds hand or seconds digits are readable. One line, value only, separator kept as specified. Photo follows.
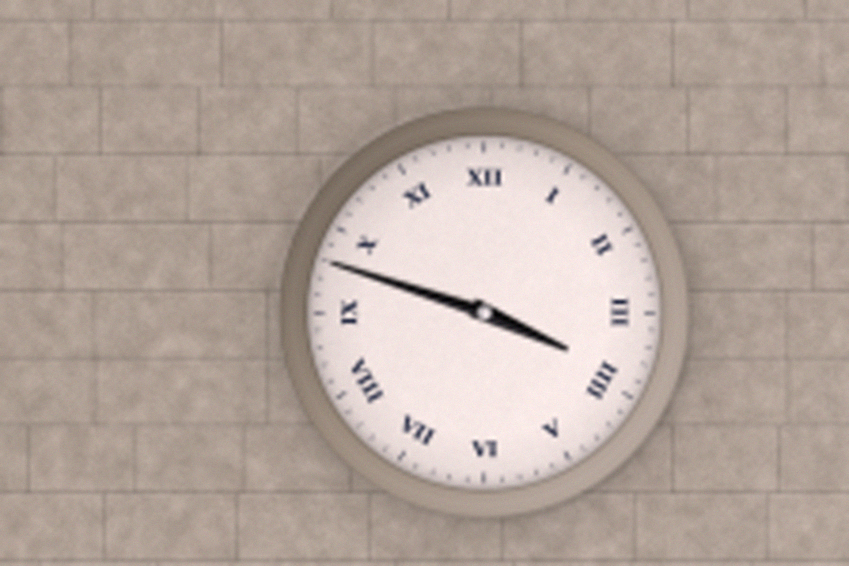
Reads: 3:48
